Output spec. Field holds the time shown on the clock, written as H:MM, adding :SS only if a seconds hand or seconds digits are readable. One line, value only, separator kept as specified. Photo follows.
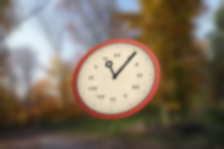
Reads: 11:06
